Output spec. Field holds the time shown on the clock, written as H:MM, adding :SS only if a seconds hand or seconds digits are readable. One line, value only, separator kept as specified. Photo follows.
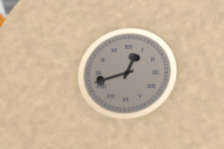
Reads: 12:42
